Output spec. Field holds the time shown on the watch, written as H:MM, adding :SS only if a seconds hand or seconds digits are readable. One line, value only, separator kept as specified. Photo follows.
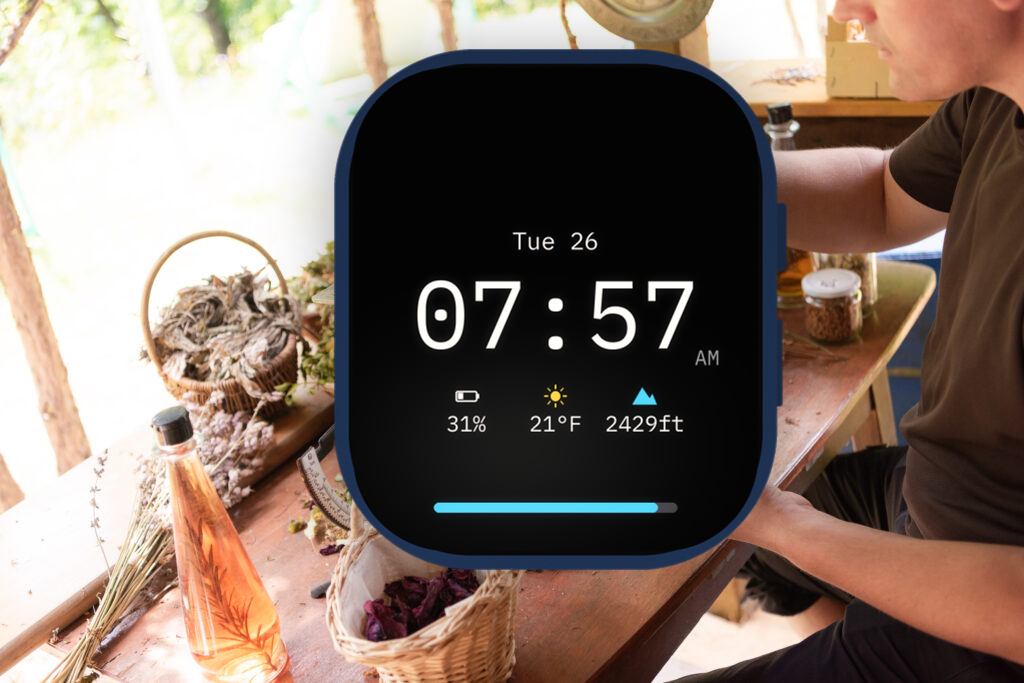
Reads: 7:57
